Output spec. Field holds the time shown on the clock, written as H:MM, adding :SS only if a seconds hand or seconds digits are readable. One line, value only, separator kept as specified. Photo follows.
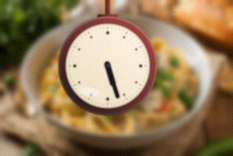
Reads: 5:27
